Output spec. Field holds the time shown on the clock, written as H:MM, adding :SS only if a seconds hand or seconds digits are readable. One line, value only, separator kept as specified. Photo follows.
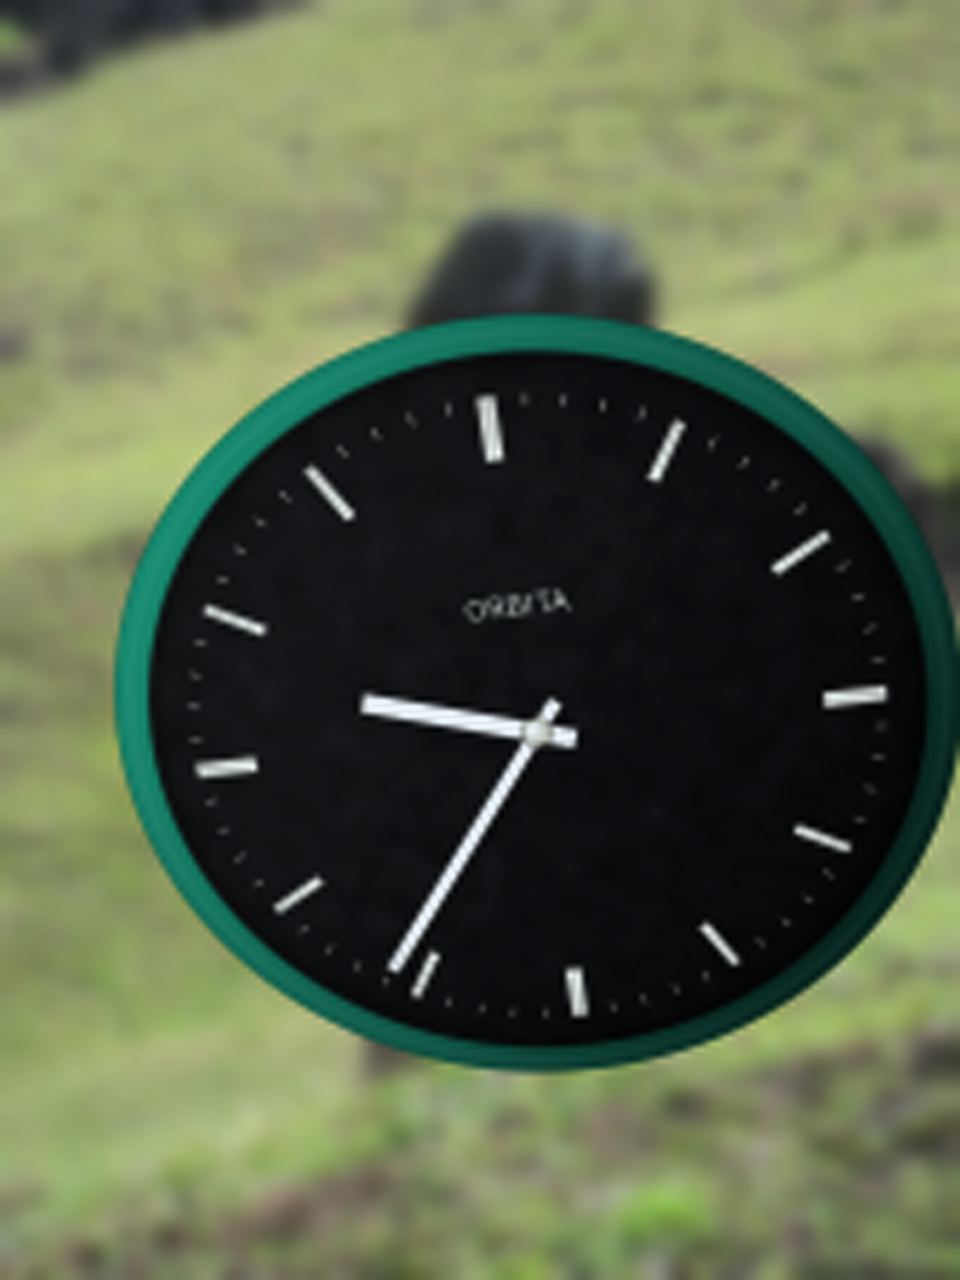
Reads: 9:36
